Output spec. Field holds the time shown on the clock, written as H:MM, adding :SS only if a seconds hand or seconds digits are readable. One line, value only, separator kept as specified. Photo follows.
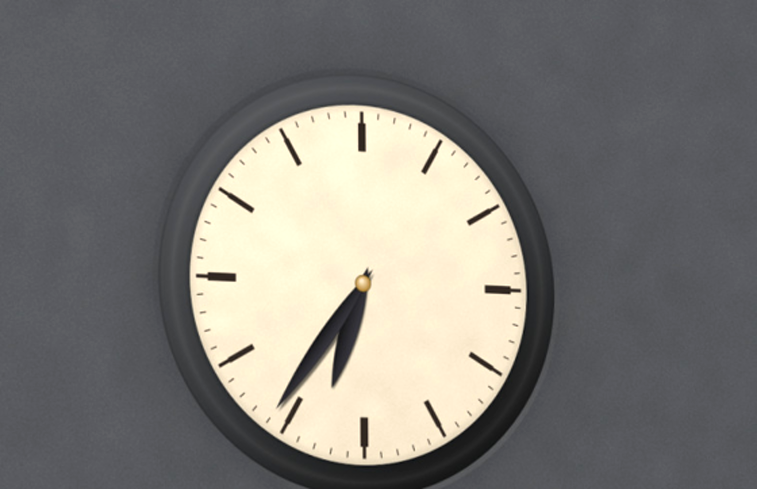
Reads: 6:36
